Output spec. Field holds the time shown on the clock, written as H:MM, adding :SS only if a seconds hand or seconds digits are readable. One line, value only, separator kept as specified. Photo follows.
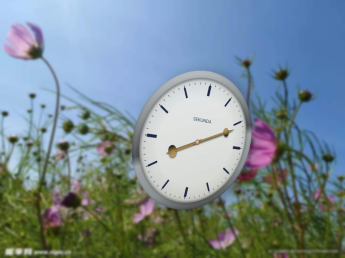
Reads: 8:11
